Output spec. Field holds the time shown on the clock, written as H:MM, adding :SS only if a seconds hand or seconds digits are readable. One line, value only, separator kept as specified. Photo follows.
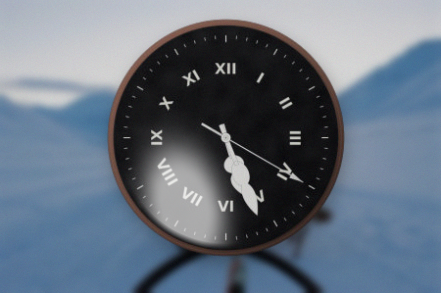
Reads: 5:26:20
